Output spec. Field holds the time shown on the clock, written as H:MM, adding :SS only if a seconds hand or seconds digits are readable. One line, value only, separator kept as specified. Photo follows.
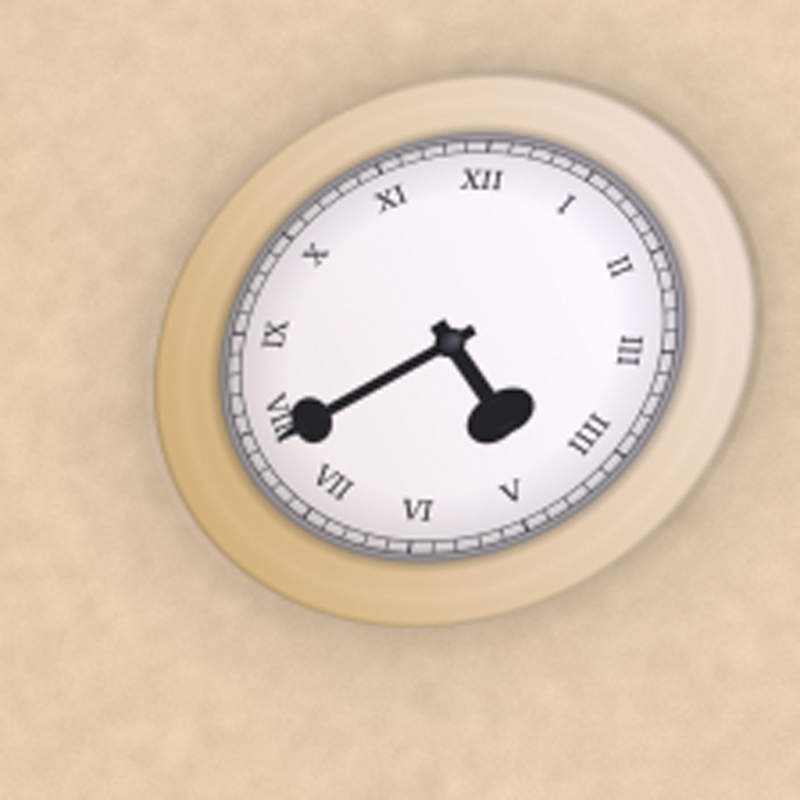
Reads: 4:39
